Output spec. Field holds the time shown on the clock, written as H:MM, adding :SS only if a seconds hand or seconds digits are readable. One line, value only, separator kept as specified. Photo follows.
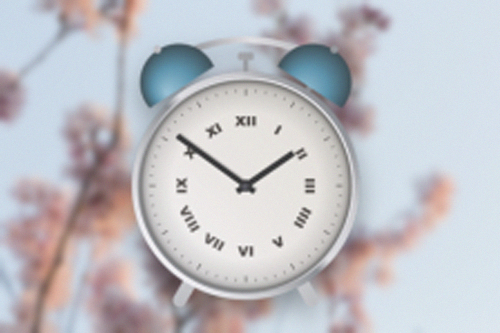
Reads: 1:51
